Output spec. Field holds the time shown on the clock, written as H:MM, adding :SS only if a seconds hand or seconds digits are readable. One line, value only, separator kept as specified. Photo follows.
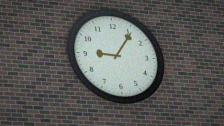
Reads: 9:06
